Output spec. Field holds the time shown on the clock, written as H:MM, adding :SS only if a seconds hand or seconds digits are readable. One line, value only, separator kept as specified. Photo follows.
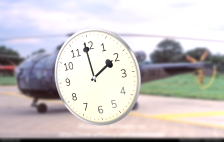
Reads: 1:59
